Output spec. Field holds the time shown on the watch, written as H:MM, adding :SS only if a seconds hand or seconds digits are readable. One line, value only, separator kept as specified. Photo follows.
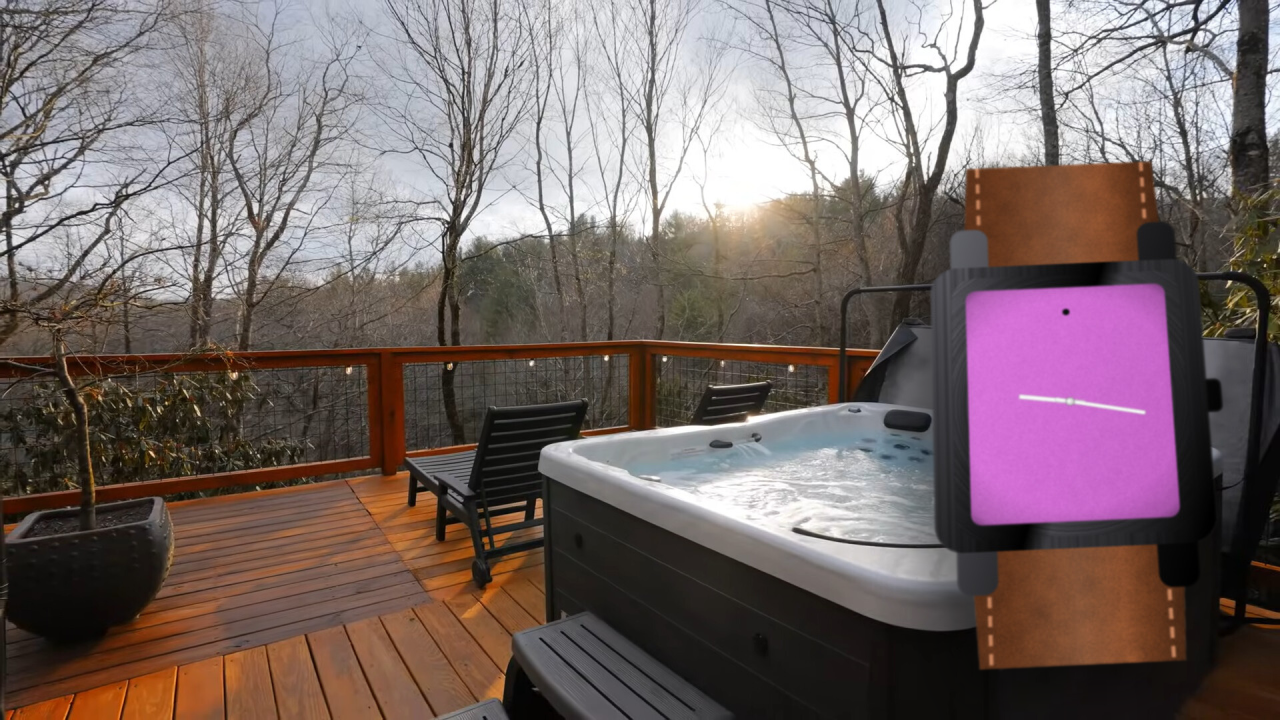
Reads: 9:17
